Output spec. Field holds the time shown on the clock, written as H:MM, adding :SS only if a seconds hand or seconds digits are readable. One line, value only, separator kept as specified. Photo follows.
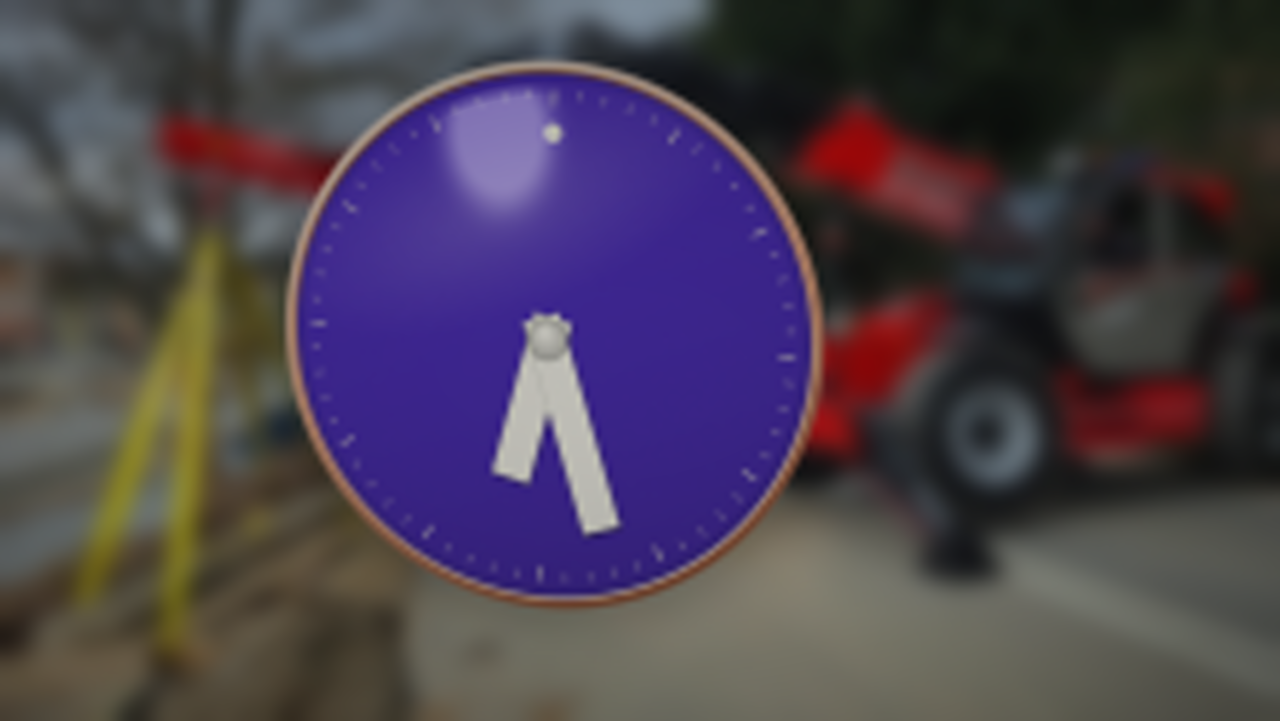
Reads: 6:27
